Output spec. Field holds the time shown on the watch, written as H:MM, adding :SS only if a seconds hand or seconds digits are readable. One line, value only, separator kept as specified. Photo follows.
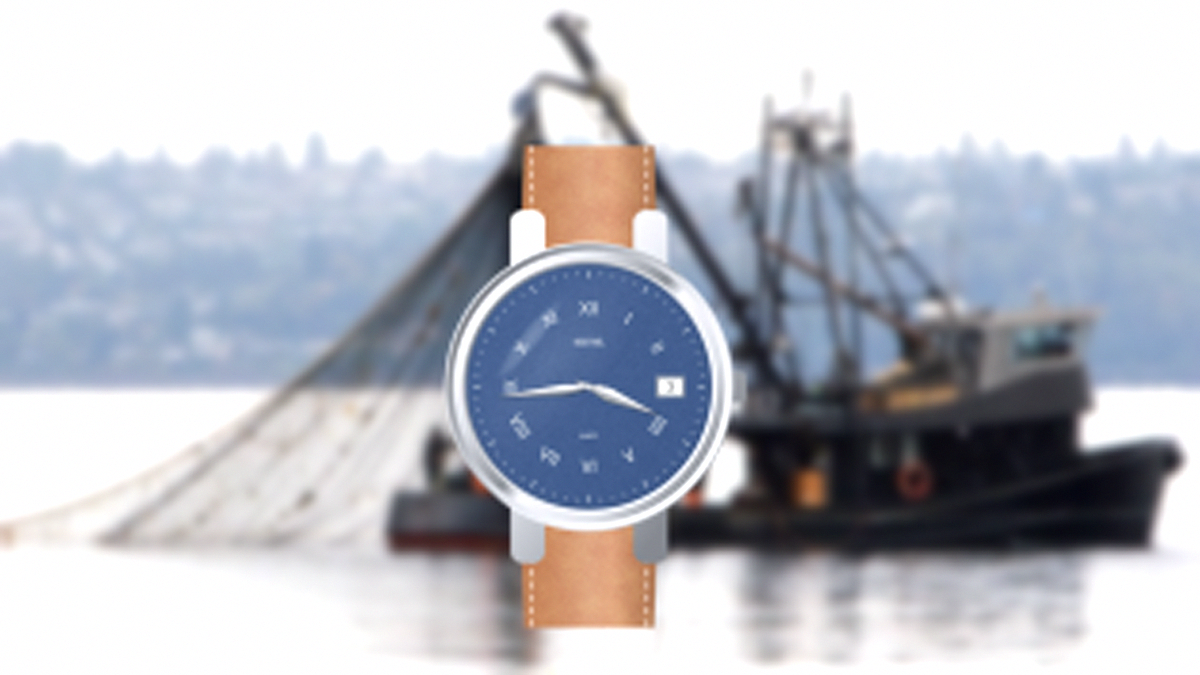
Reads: 3:44
